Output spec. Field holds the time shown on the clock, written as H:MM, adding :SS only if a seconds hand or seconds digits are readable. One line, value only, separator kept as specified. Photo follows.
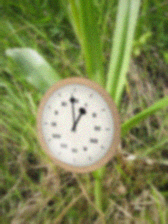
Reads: 12:59
